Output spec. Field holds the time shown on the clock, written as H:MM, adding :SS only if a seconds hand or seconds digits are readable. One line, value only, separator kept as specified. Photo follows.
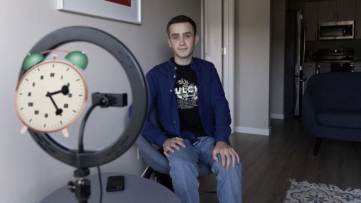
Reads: 2:24
